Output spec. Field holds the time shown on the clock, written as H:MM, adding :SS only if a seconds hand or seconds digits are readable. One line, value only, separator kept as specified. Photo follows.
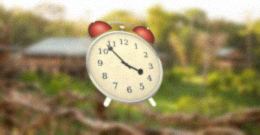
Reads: 3:53
